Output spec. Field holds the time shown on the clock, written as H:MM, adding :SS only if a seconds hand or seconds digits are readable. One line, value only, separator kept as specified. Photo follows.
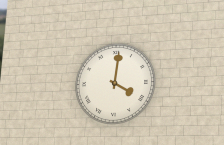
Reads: 4:01
